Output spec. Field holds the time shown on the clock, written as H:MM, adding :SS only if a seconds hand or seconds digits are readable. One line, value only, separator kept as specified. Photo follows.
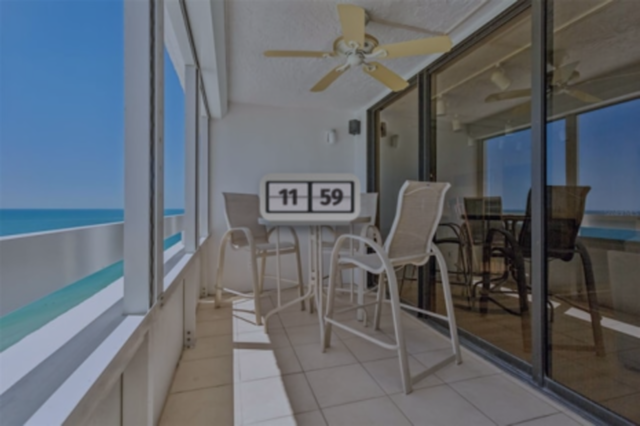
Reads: 11:59
